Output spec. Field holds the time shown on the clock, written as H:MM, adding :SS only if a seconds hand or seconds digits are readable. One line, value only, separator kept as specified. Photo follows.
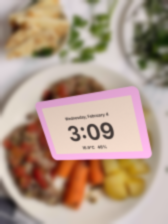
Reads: 3:09
